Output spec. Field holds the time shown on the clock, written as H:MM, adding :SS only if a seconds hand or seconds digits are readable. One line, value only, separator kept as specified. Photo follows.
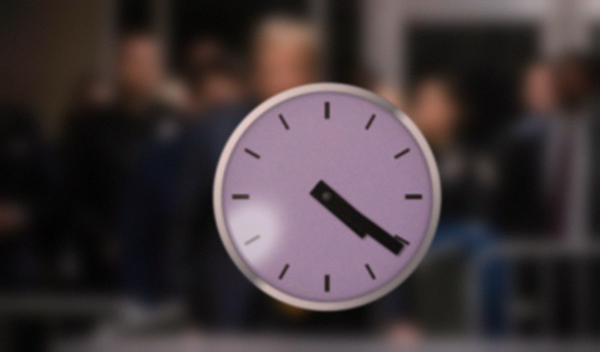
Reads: 4:21
